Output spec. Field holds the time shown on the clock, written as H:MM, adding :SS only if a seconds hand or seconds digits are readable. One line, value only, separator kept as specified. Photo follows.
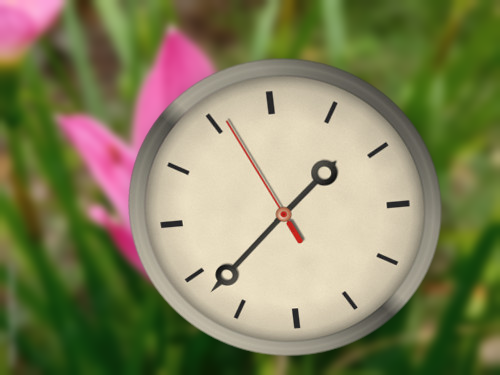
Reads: 1:37:56
